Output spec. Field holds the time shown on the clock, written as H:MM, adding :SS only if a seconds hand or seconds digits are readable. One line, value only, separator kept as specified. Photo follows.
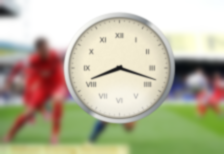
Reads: 8:18
